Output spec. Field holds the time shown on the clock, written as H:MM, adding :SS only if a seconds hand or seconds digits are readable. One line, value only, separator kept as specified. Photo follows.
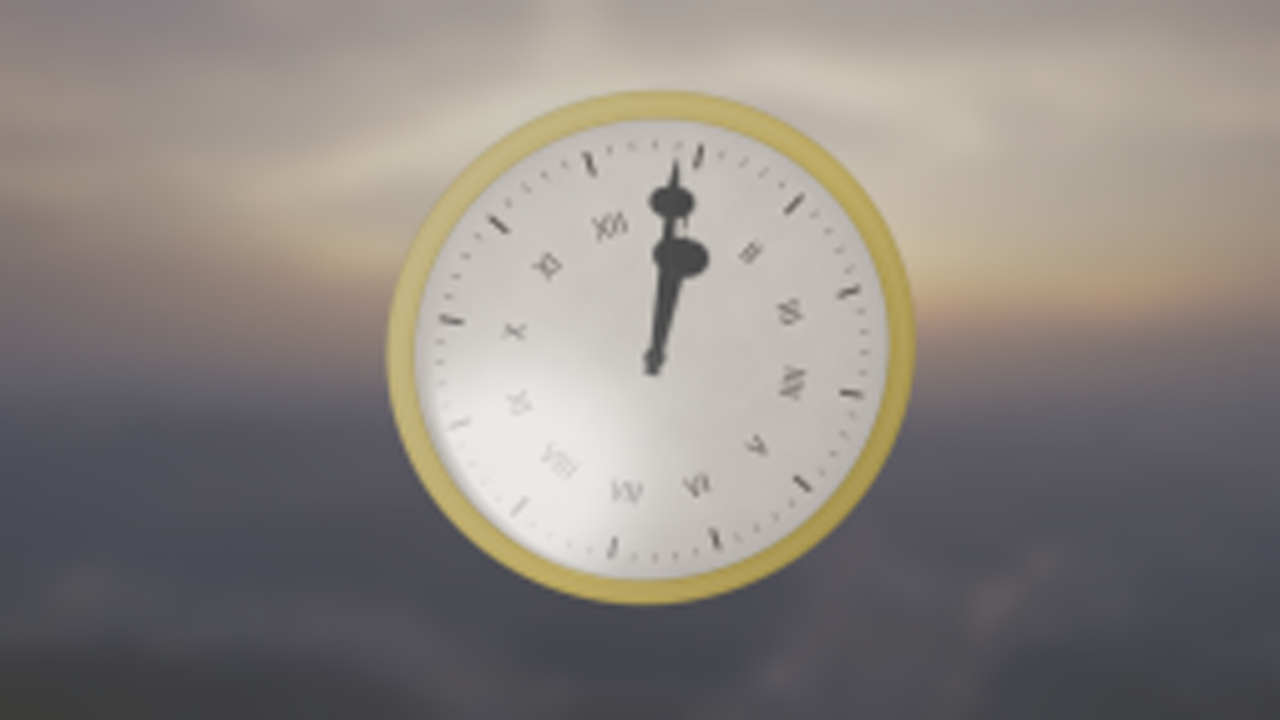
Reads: 1:04
